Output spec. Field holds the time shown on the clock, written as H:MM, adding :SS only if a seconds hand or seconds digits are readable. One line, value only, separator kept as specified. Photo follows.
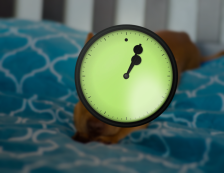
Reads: 1:04
